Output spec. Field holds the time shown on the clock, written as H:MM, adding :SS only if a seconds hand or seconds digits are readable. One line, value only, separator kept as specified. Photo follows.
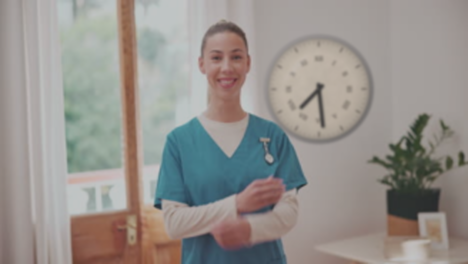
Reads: 7:29
